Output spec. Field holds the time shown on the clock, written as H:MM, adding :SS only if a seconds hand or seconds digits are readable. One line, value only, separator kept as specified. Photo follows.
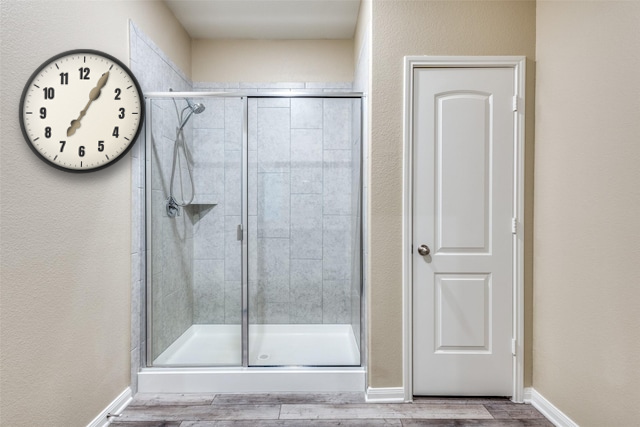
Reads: 7:05
